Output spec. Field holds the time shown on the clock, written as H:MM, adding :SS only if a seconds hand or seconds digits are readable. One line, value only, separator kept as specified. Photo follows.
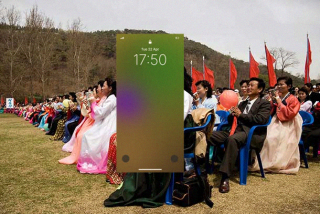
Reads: 17:50
